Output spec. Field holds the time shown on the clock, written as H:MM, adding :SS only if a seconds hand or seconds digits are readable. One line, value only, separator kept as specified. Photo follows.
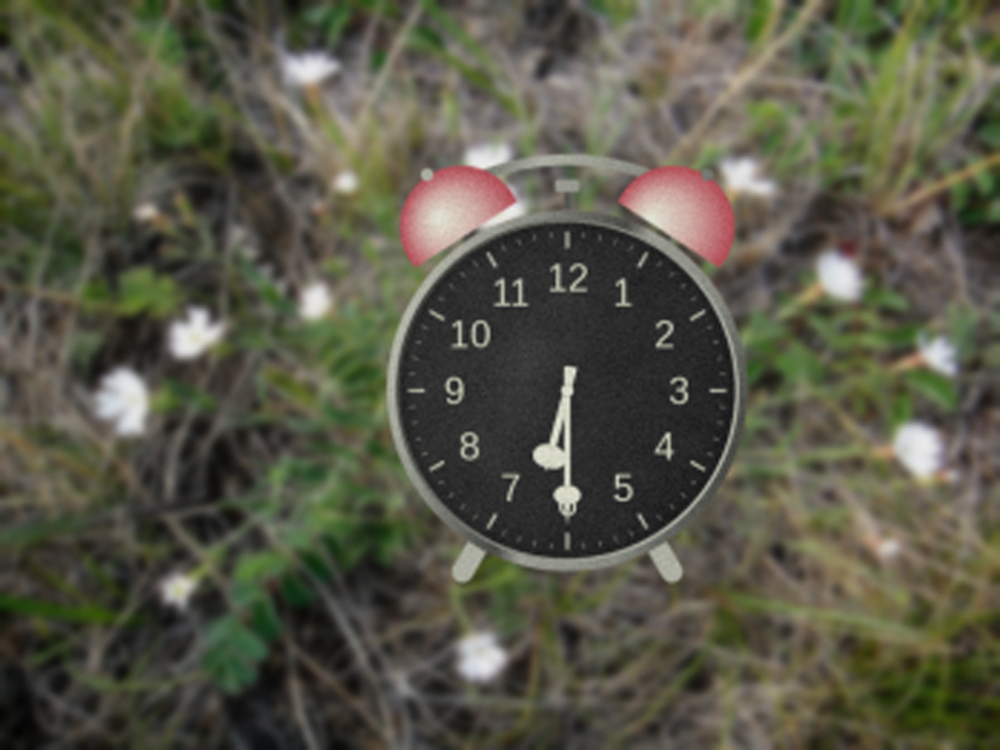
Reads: 6:30
